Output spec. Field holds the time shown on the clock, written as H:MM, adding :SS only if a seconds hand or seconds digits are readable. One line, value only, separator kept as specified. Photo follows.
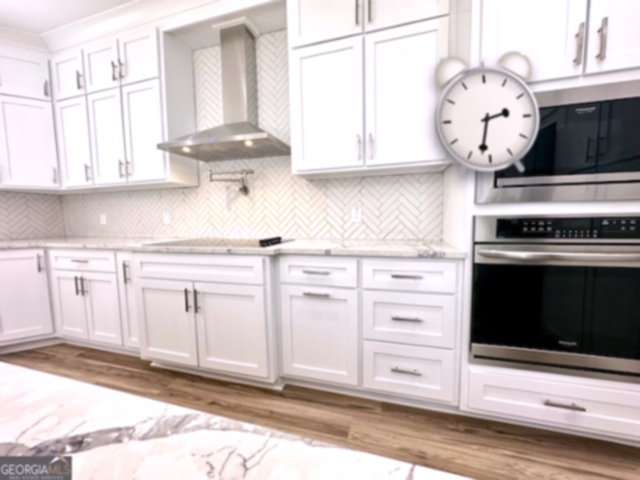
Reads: 2:32
